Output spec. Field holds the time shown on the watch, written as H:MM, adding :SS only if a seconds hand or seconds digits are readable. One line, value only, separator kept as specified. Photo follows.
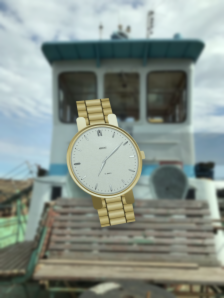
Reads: 7:09
